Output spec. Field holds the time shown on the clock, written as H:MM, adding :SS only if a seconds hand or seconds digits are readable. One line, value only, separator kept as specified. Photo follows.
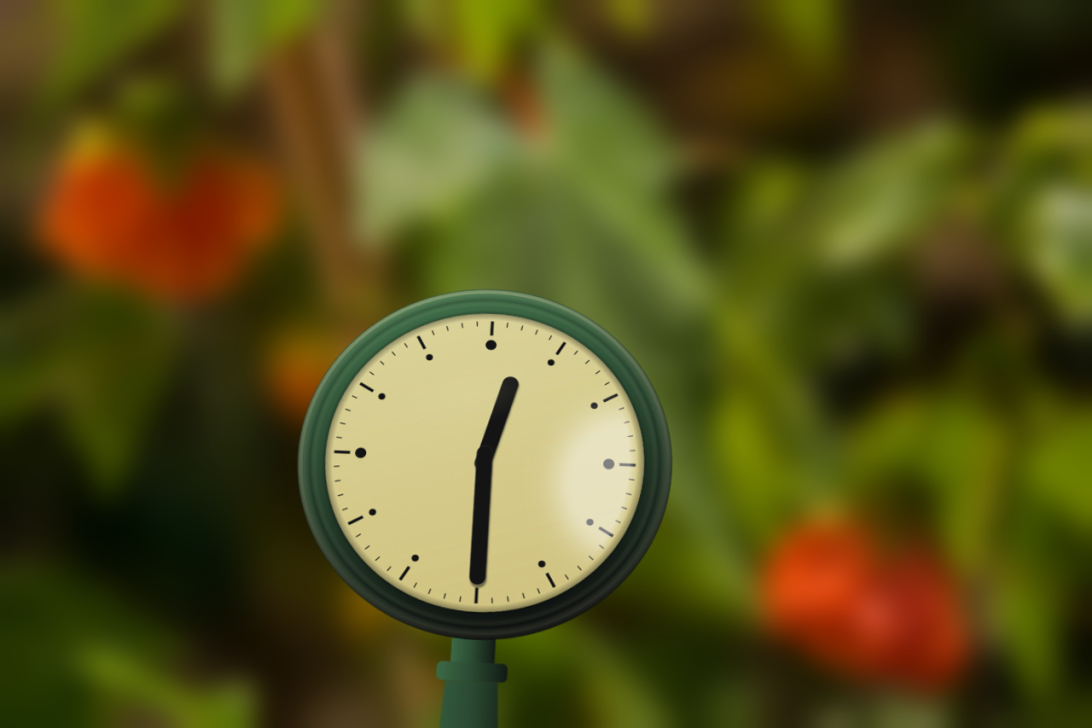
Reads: 12:30
